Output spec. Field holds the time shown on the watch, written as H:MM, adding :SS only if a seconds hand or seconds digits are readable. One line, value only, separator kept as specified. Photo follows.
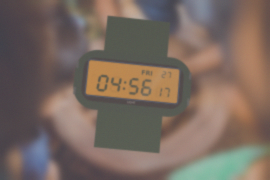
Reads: 4:56:17
